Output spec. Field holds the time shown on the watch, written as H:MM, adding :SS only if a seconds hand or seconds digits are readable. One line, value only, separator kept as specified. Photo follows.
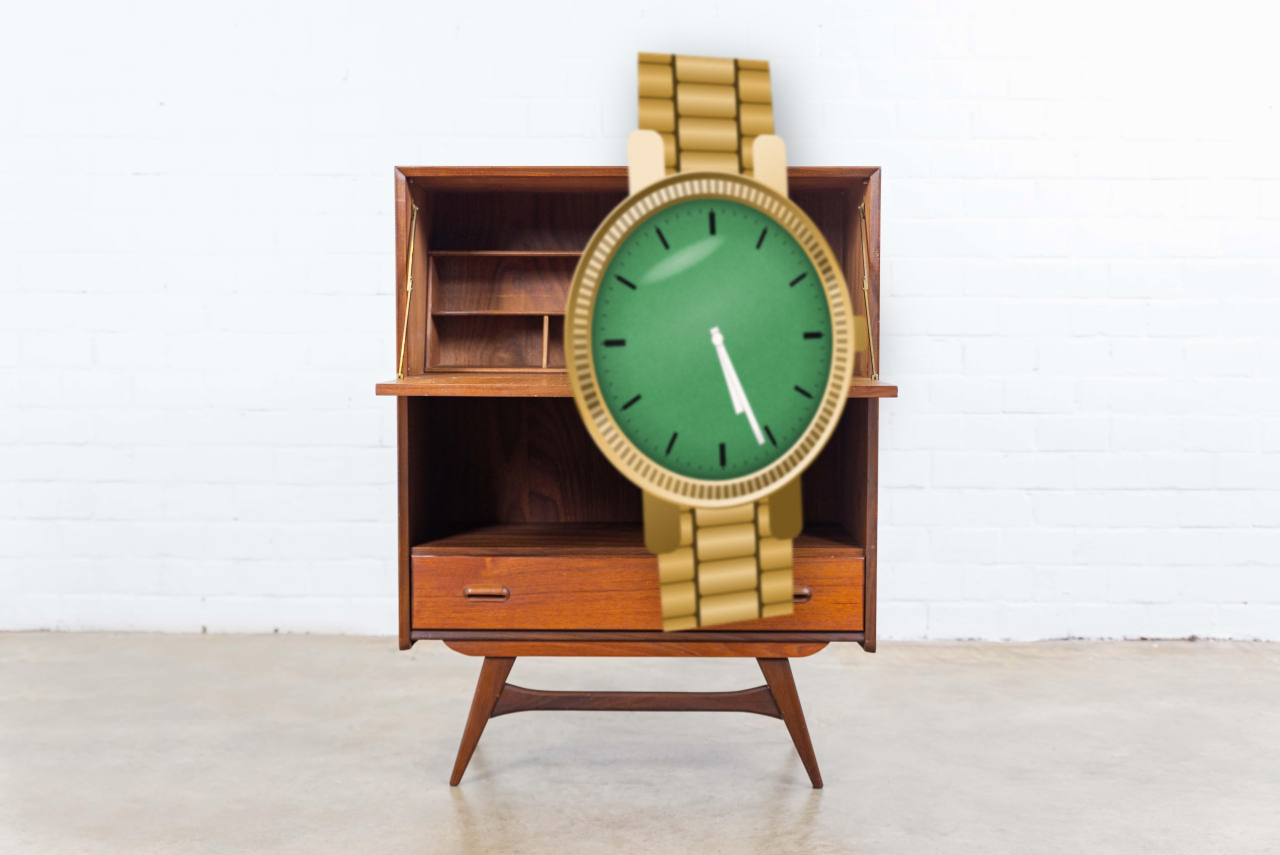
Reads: 5:26
